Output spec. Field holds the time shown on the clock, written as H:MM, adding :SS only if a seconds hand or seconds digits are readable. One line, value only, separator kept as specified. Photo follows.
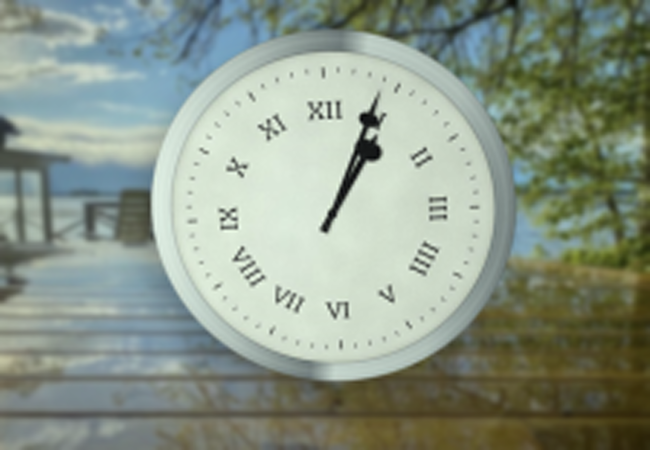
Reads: 1:04
